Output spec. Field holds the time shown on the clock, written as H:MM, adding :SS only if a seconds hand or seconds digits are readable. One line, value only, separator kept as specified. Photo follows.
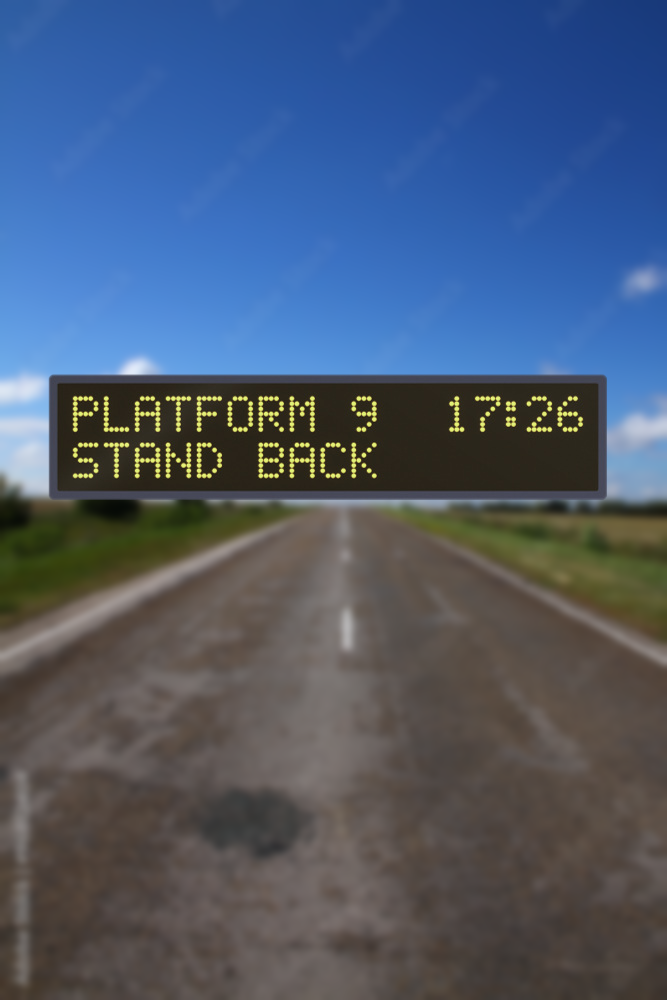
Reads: 17:26
